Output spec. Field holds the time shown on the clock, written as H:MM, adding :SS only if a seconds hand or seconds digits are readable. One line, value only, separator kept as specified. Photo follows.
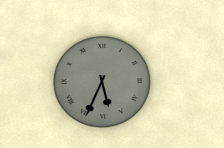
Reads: 5:34
